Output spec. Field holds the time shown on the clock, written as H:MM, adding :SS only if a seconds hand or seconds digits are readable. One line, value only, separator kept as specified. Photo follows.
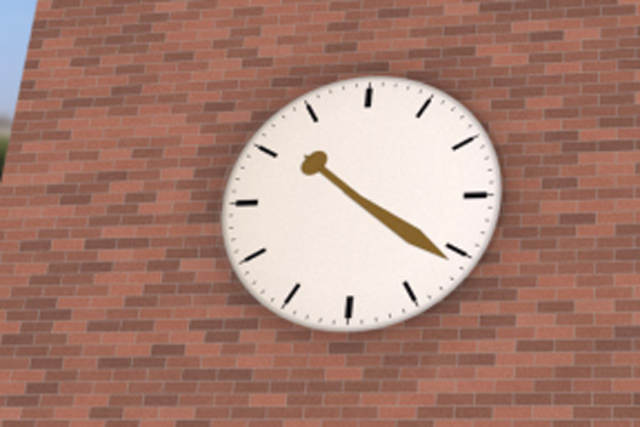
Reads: 10:21
